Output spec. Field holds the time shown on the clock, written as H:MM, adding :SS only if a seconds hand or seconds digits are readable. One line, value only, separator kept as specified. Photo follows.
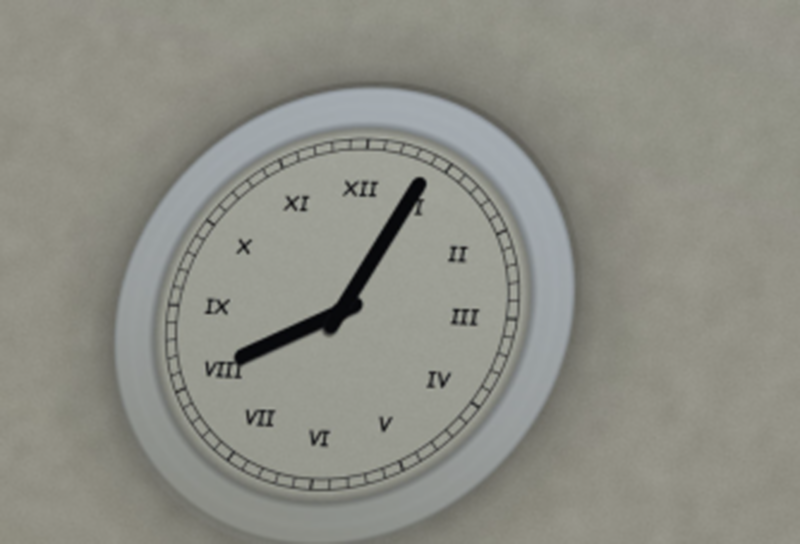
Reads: 8:04
